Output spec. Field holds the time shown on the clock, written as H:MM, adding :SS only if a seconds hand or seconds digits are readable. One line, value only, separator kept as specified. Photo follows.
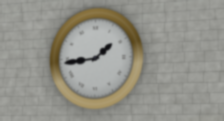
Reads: 1:44
